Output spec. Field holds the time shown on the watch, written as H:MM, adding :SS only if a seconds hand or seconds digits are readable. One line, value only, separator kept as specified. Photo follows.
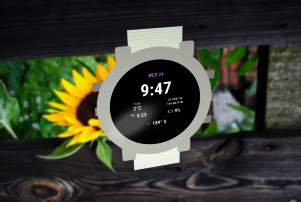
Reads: 9:47
